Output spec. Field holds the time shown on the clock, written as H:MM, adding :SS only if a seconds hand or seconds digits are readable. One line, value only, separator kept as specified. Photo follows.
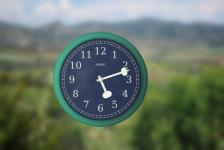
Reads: 5:12
